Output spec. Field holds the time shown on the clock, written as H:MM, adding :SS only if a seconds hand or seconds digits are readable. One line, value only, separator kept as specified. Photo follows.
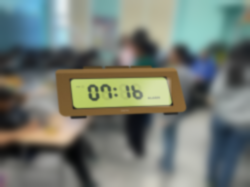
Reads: 7:16
